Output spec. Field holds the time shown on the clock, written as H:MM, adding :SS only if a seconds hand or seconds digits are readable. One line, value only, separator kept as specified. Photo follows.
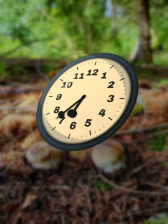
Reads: 6:37
